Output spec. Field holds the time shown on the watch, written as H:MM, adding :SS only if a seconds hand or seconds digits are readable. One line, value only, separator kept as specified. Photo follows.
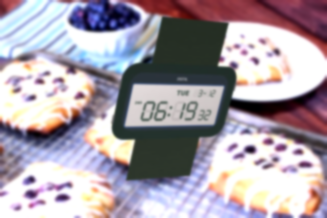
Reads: 6:19
